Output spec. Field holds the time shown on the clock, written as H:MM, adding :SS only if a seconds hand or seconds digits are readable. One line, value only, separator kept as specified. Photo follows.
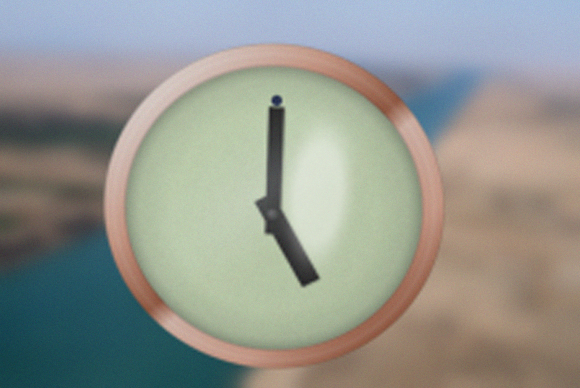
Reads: 5:00
